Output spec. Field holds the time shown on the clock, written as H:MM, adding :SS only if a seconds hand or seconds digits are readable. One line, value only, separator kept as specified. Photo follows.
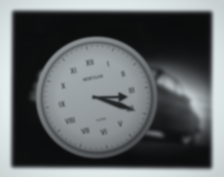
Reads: 3:20
